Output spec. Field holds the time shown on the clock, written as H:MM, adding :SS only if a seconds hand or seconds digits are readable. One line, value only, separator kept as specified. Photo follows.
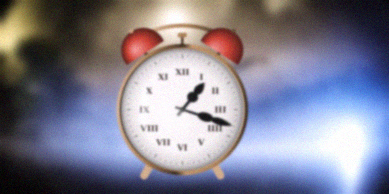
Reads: 1:18
